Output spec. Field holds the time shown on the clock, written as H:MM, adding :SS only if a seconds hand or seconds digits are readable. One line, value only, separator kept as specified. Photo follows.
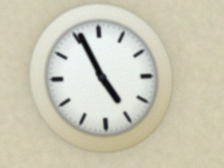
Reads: 4:56
